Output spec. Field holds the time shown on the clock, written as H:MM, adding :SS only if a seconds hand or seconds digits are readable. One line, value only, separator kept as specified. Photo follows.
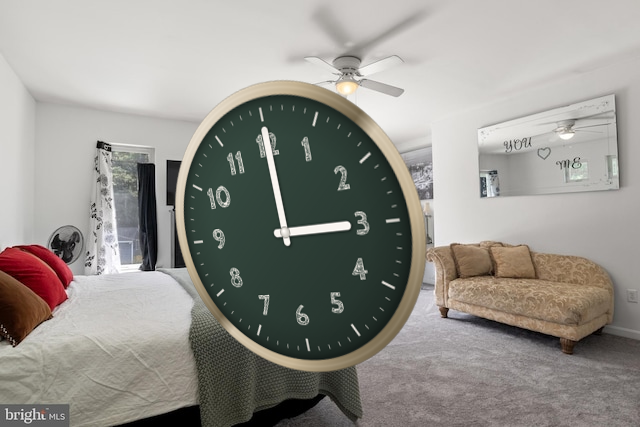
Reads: 3:00
